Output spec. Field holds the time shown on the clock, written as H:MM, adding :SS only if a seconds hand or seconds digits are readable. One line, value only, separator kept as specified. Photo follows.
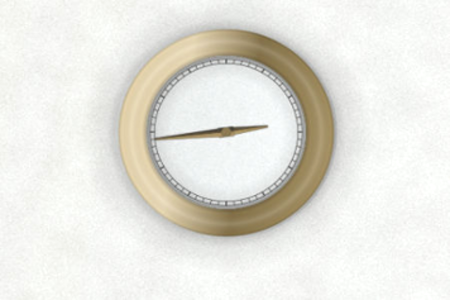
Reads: 2:44
